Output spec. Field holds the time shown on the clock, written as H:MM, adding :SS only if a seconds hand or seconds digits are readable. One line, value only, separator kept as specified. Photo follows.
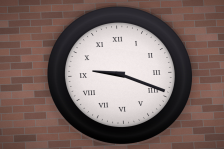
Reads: 9:19
